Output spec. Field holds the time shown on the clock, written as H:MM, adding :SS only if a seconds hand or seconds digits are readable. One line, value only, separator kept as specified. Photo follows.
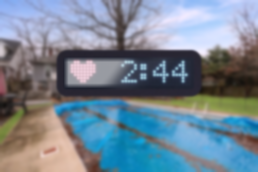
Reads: 2:44
